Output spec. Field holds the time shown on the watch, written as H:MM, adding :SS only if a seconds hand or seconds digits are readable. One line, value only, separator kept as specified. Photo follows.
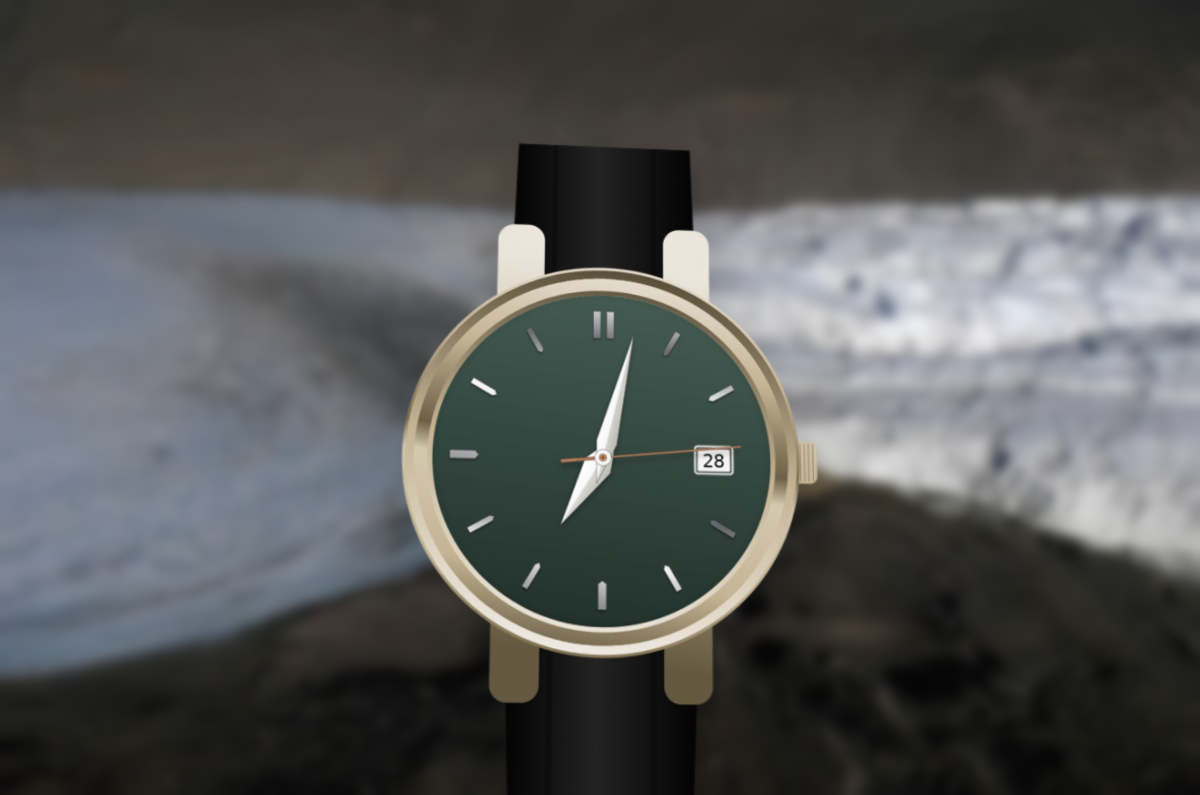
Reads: 7:02:14
